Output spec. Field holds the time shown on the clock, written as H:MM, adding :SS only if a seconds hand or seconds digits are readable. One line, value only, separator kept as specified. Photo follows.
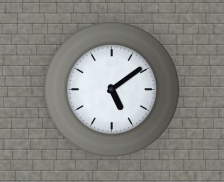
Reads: 5:09
